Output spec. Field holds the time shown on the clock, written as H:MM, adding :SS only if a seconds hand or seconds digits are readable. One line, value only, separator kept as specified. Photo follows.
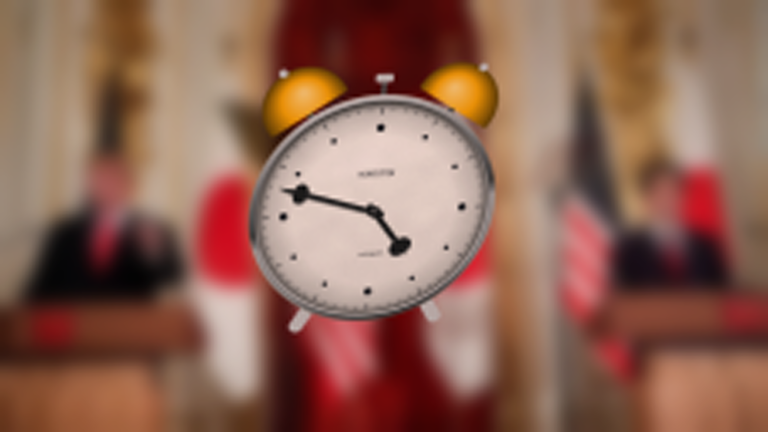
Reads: 4:48
